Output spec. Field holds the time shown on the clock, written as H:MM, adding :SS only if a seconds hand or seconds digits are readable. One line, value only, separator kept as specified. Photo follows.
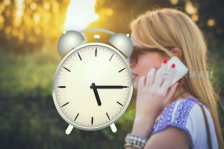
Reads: 5:15
